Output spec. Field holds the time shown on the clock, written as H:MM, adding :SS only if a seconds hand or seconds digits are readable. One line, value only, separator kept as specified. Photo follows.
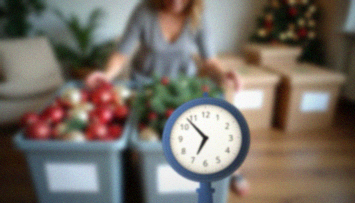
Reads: 6:53
